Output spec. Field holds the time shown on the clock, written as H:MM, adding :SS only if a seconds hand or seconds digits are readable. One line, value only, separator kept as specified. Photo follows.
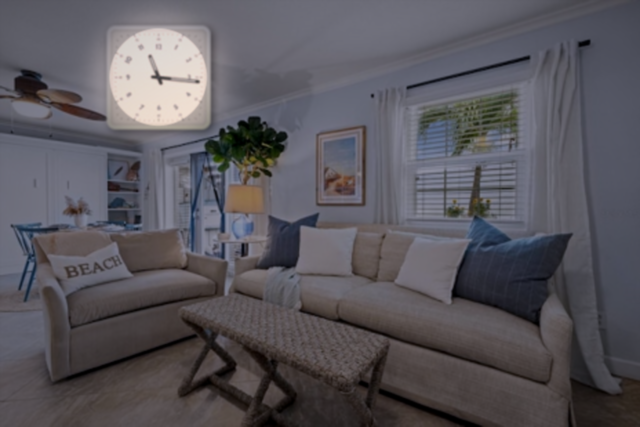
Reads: 11:16
